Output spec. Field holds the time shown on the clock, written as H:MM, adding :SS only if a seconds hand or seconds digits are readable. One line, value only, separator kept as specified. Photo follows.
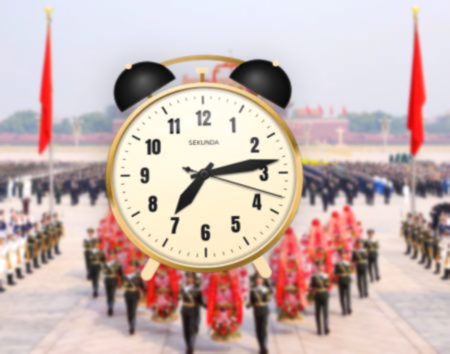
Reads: 7:13:18
